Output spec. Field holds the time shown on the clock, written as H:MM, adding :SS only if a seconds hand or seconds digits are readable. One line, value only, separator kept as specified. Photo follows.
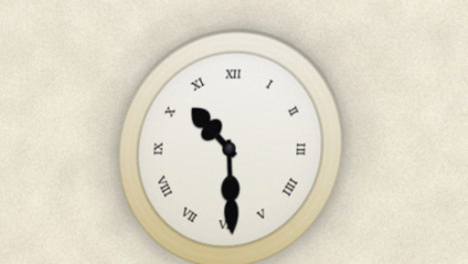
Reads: 10:29
